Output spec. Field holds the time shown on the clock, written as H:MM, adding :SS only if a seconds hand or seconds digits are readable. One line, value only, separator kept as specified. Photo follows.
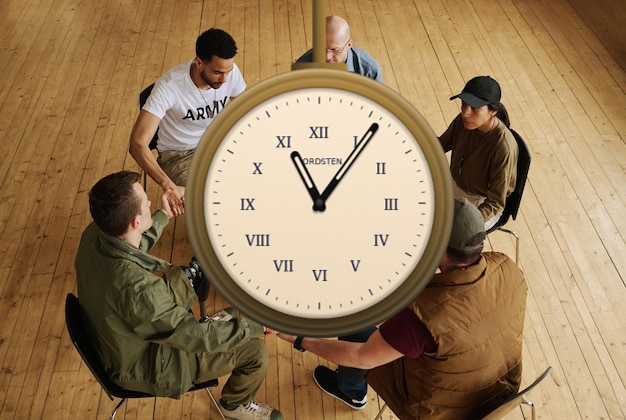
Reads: 11:06
